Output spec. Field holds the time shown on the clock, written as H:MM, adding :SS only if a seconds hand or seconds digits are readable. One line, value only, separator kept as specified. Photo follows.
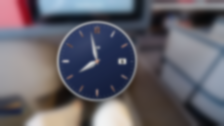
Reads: 7:58
